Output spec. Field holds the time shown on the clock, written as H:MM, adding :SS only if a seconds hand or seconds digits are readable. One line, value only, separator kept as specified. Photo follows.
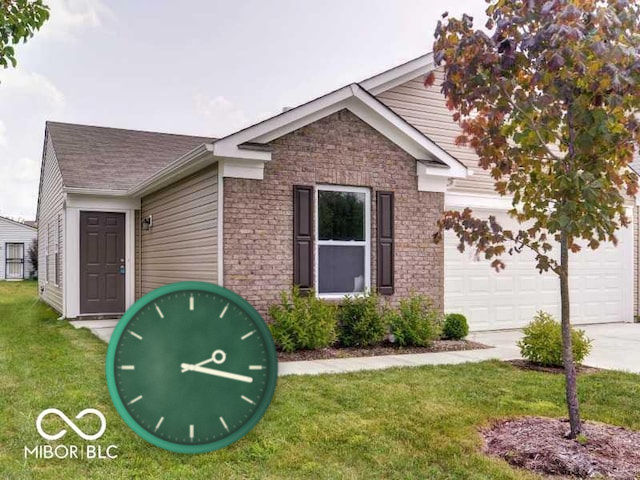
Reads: 2:17
